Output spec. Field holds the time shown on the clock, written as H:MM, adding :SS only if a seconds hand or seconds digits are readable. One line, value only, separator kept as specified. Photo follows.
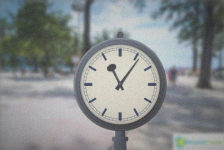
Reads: 11:06
